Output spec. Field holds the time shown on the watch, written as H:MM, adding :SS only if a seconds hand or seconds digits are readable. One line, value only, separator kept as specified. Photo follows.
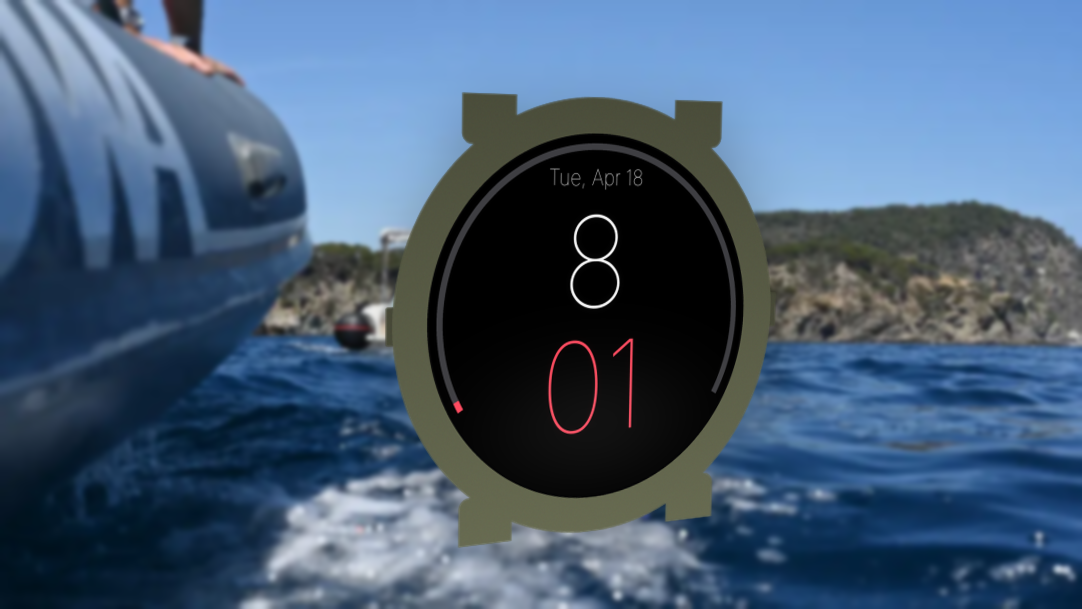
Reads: 8:01
